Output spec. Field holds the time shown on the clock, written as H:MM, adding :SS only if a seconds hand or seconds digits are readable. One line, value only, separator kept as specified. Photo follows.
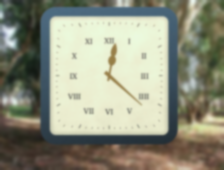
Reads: 12:22
